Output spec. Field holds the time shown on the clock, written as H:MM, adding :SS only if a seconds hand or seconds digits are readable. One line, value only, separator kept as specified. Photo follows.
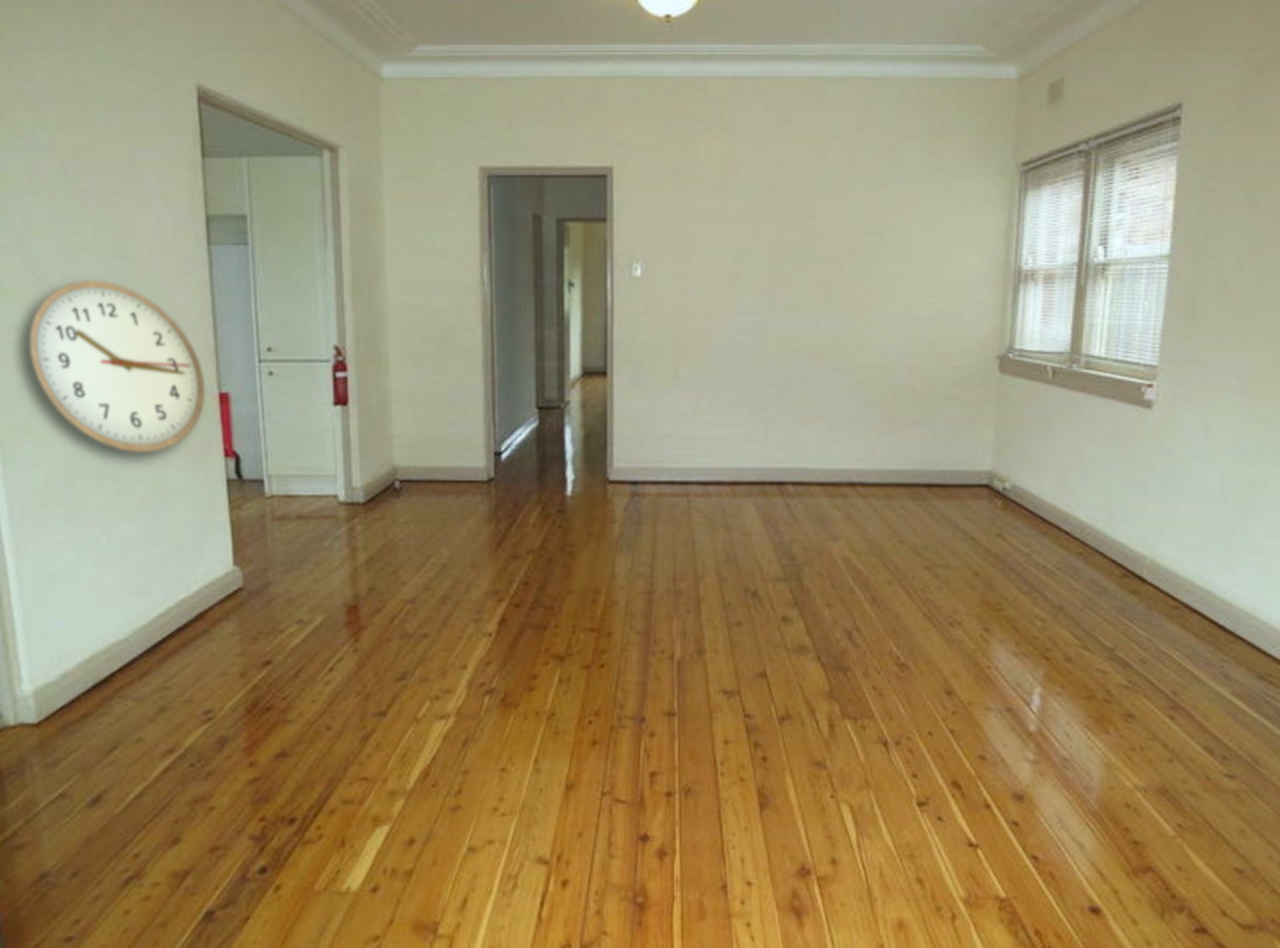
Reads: 10:16:15
